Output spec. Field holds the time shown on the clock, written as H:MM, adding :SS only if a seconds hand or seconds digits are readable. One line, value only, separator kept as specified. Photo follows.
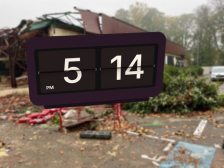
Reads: 5:14
